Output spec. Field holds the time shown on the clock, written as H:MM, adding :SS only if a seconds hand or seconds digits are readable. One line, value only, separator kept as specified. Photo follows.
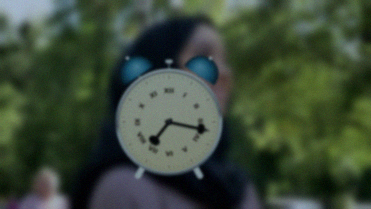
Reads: 7:17
